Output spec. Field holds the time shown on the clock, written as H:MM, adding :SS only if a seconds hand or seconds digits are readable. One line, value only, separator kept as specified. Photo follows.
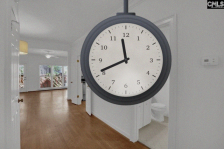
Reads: 11:41
